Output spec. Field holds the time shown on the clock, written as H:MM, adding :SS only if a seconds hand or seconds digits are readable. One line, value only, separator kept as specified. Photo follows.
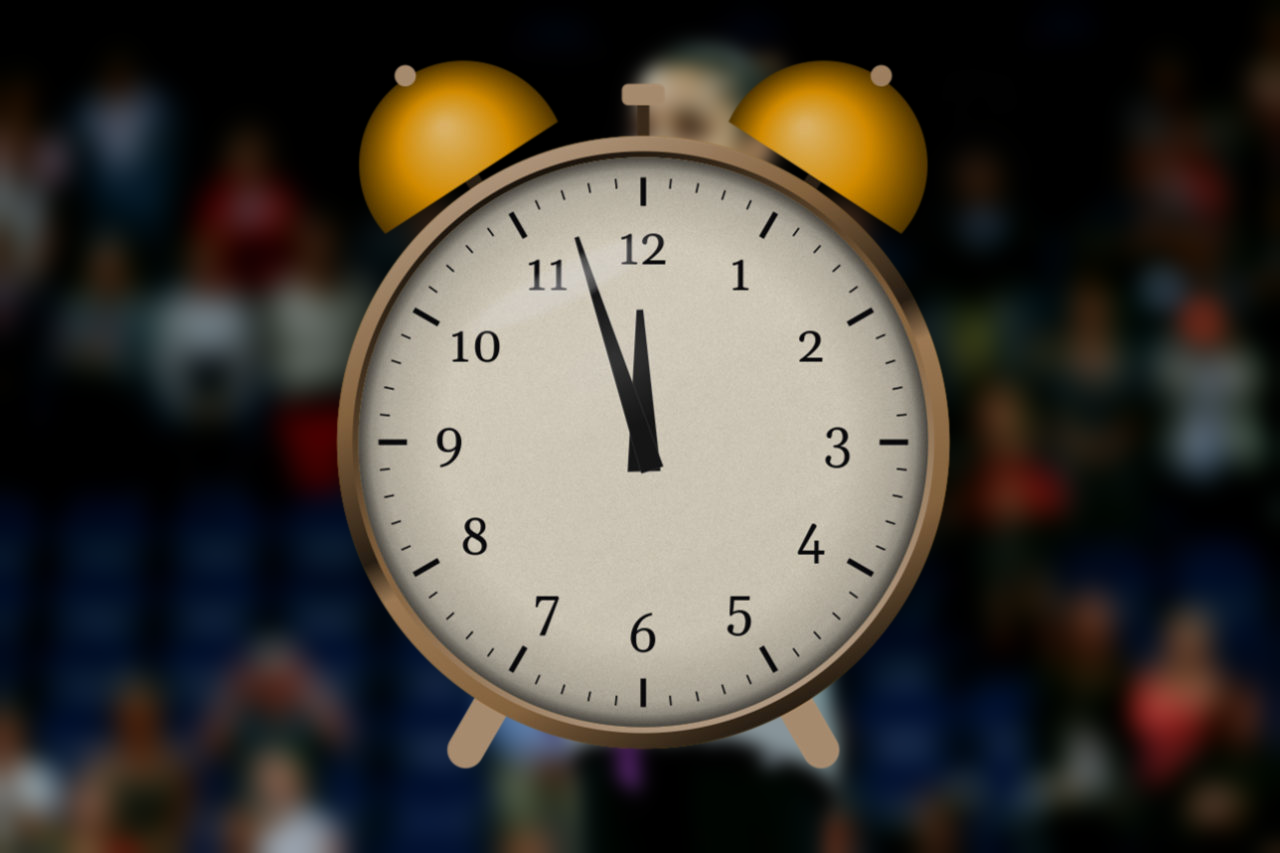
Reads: 11:57
